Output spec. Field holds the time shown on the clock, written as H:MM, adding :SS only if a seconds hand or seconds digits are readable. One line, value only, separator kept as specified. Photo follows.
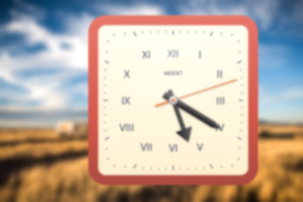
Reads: 5:20:12
